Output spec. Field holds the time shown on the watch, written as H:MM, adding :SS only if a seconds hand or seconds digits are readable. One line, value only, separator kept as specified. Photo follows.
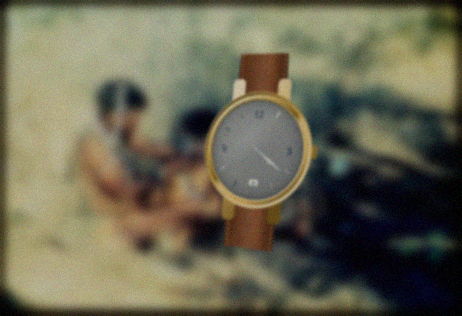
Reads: 4:21
